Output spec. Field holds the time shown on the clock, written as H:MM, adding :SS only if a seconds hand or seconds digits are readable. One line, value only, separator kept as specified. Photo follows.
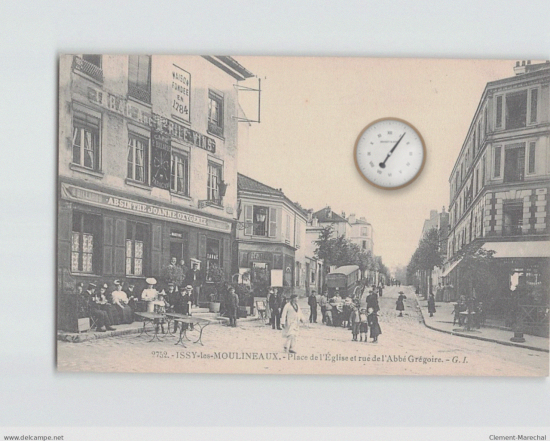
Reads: 7:06
